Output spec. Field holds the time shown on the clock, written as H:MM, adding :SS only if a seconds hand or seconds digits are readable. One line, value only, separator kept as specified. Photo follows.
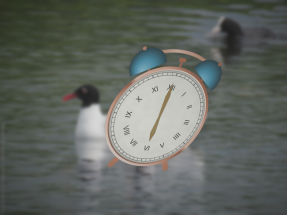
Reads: 6:00
